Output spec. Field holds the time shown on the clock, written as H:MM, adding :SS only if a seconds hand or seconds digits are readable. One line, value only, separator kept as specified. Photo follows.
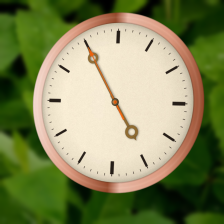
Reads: 4:54:55
